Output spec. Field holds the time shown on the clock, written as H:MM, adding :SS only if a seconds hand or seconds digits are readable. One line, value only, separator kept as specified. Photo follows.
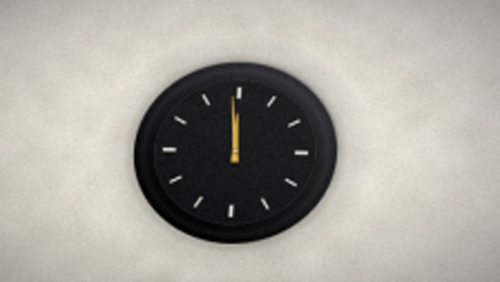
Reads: 11:59
